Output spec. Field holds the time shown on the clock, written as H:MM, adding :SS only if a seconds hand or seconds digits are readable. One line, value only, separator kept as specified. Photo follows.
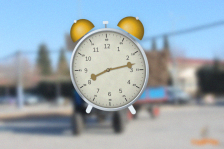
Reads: 8:13
